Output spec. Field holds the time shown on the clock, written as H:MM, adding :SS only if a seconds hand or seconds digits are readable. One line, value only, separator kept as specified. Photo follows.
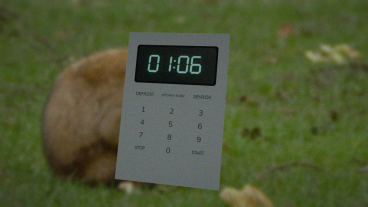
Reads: 1:06
